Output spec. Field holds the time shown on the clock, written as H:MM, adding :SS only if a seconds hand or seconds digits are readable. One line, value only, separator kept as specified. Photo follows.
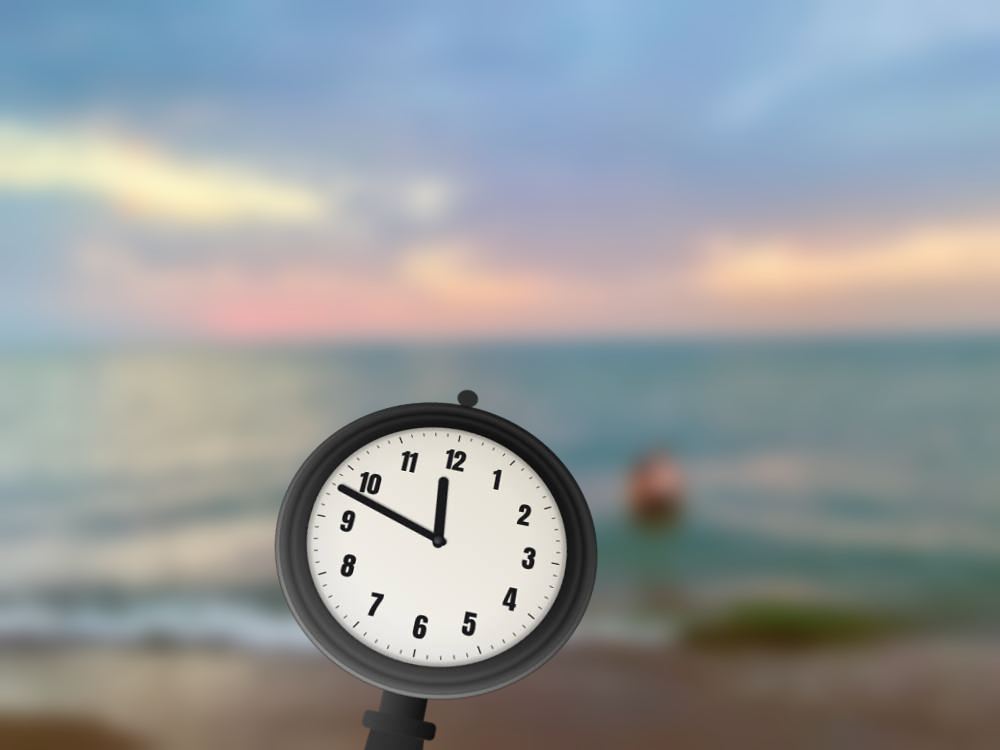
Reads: 11:48
